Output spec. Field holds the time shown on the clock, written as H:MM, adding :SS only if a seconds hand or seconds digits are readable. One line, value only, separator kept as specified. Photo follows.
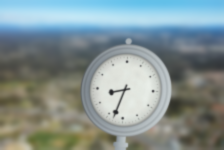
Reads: 8:33
